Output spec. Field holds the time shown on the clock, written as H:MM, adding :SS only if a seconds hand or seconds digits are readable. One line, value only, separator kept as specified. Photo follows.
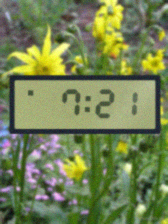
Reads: 7:21
